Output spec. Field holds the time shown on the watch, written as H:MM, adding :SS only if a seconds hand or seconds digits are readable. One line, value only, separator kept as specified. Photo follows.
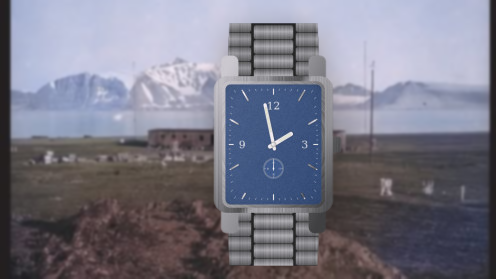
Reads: 1:58
